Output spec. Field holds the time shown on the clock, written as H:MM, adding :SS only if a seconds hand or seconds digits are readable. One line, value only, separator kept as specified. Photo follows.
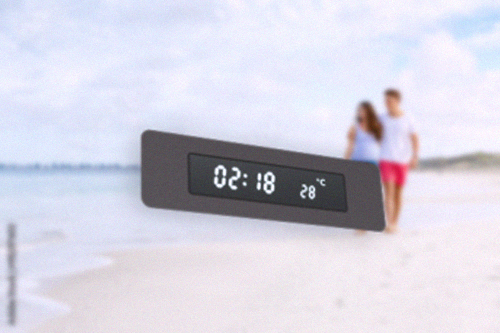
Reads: 2:18
